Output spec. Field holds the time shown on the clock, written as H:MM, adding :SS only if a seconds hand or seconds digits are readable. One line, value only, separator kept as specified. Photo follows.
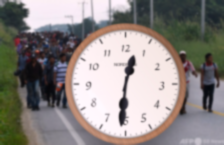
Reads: 12:31
